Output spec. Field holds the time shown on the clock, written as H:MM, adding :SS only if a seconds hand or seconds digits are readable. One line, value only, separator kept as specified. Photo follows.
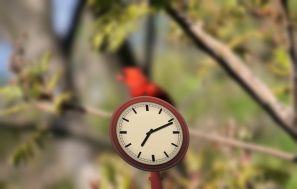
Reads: 7:11
